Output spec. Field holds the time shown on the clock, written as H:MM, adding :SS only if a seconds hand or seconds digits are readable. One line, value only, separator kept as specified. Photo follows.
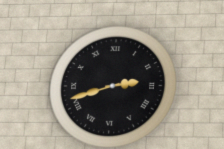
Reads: 2:42
